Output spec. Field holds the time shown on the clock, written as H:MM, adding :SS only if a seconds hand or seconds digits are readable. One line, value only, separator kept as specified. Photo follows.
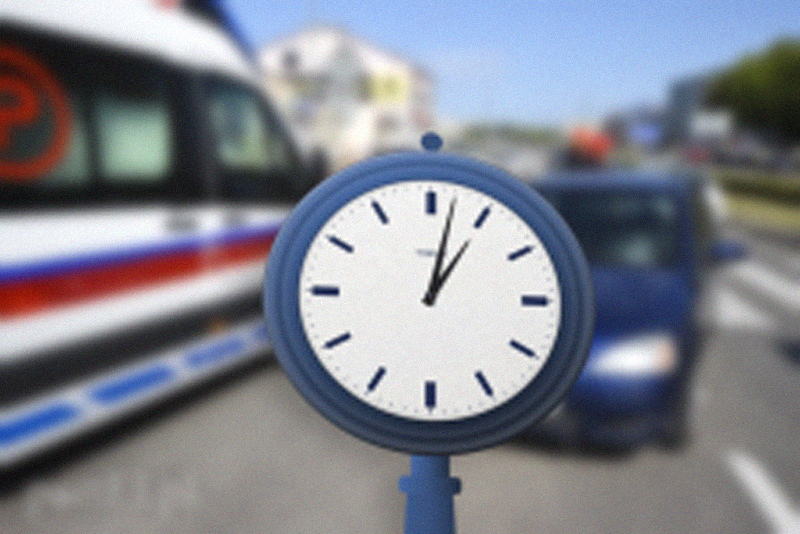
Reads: 1:02
